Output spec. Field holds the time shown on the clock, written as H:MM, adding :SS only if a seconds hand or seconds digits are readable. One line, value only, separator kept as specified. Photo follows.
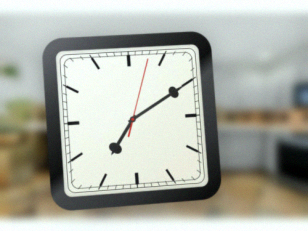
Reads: 7:10:03
